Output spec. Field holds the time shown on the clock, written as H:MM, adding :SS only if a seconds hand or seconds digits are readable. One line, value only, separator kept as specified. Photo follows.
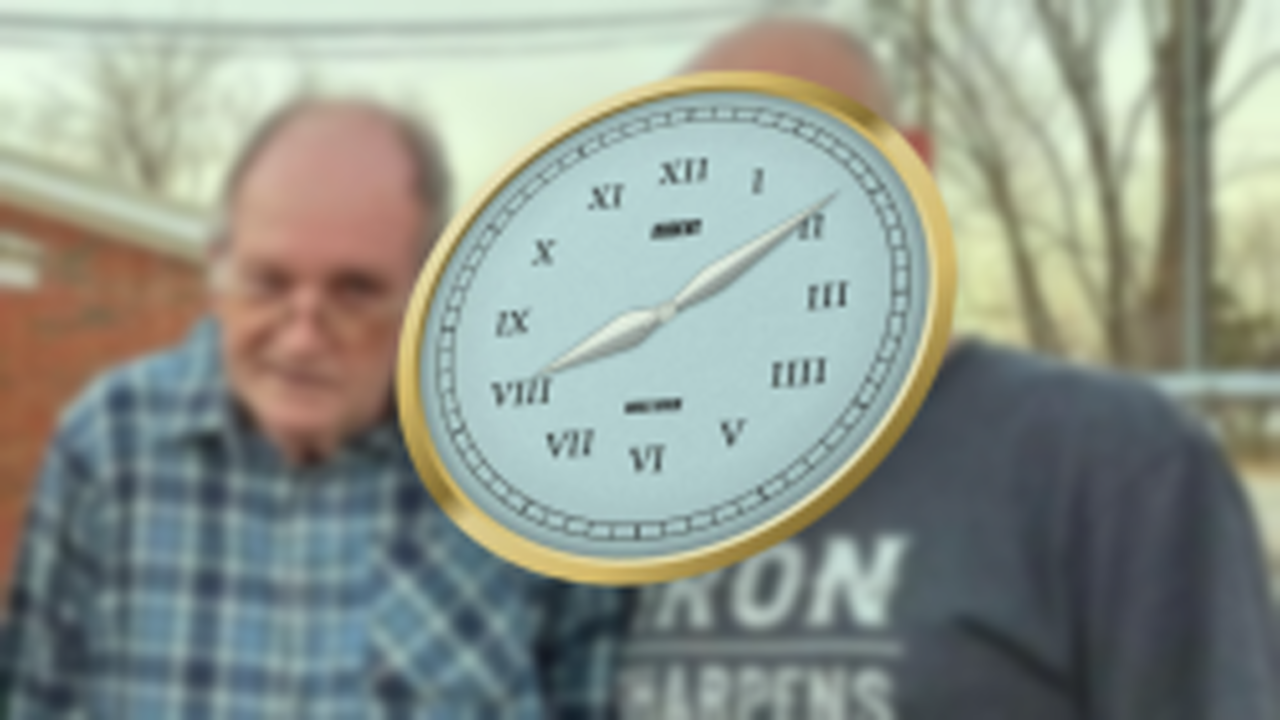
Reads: 8:09
